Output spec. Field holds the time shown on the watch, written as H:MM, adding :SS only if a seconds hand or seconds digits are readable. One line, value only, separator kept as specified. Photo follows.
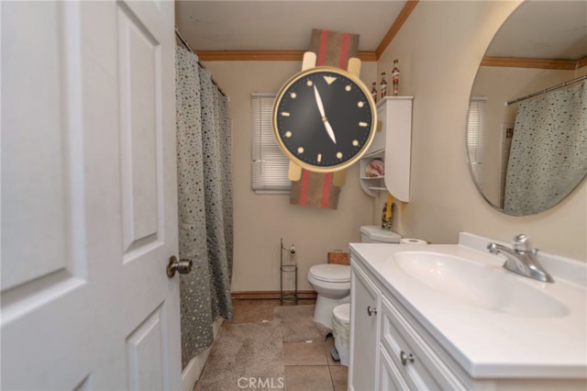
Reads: 4:56
